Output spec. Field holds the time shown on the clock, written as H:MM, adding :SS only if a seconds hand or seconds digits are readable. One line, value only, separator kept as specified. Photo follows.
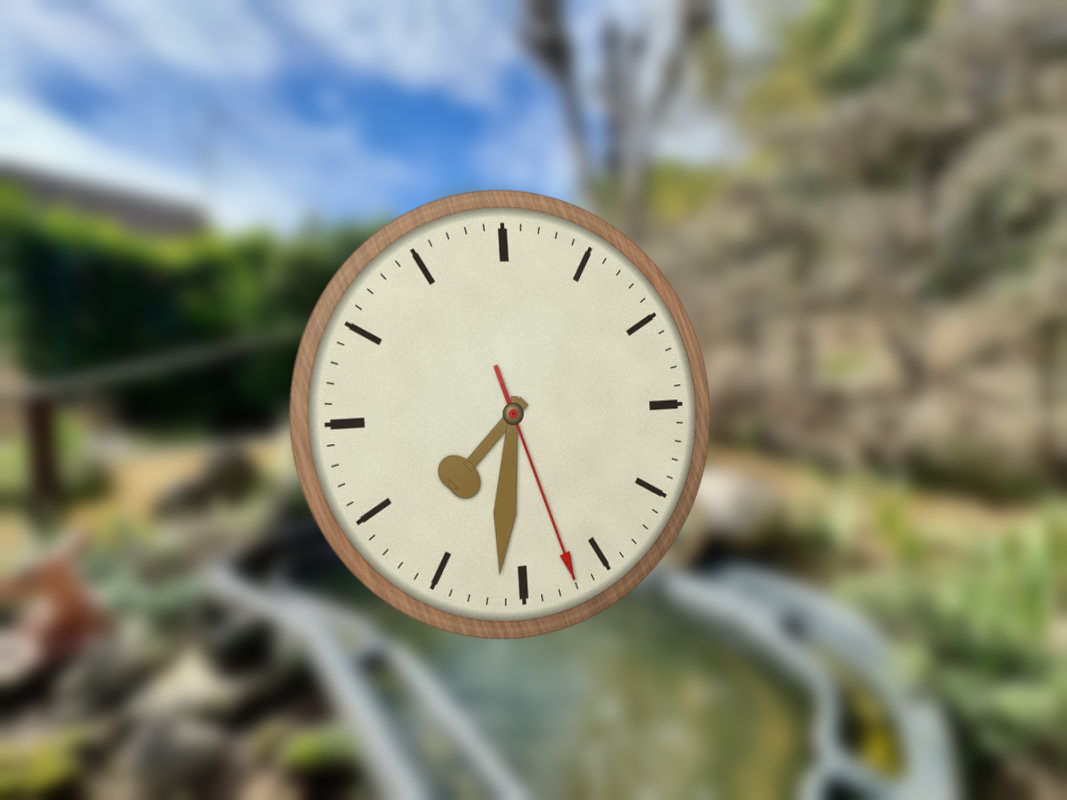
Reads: 7:31:27
